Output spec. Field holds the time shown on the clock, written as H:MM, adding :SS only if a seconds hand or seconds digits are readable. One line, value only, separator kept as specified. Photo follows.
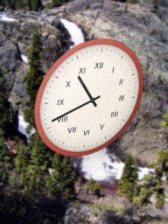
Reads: 10:41
